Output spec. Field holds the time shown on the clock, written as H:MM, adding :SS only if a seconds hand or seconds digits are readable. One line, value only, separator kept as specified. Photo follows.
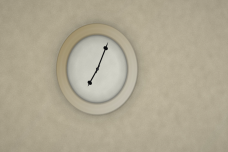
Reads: 7:04
